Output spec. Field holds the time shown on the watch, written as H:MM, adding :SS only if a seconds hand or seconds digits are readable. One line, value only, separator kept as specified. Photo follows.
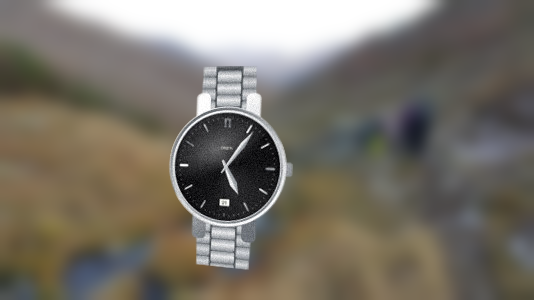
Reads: 5:06
